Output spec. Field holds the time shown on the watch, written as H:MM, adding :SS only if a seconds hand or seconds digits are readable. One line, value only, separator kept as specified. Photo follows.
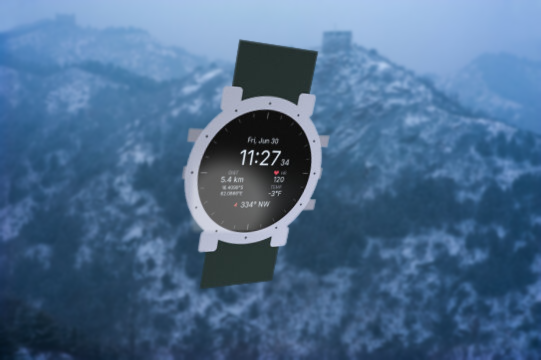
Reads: 11:27
